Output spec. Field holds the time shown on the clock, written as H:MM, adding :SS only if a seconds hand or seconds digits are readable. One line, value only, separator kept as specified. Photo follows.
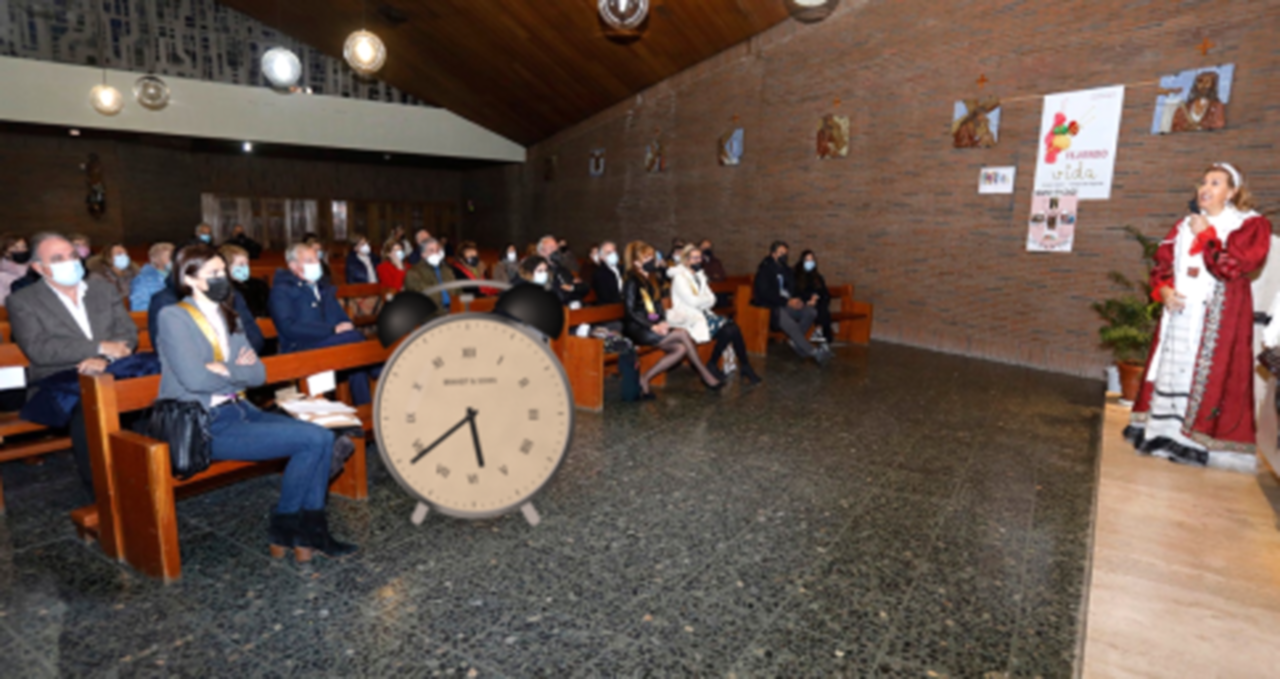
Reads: 5:39
